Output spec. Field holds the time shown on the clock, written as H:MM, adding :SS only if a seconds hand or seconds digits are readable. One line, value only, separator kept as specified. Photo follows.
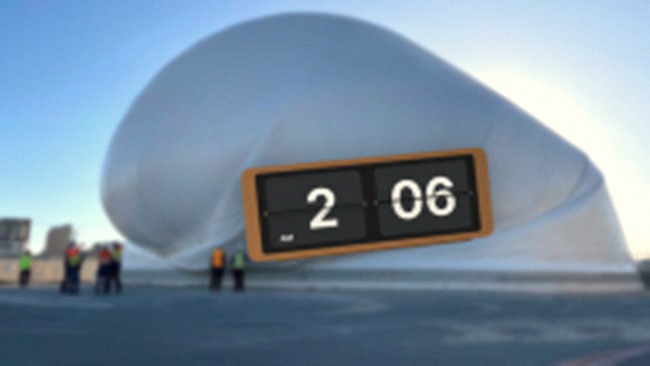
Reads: 2:06
